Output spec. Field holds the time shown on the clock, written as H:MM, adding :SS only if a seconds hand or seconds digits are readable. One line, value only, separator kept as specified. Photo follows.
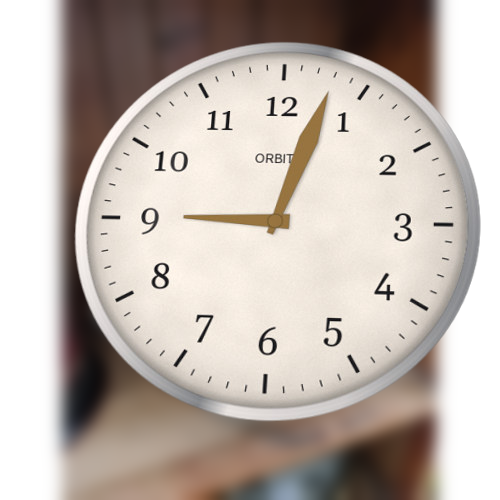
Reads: 9:03
